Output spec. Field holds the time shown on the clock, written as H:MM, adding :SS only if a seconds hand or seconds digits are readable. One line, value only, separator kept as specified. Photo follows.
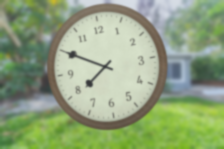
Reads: 7:50
